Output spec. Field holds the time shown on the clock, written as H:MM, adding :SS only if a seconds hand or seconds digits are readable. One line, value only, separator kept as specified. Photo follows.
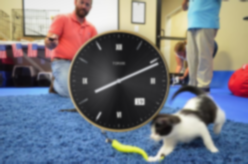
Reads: 8:11
